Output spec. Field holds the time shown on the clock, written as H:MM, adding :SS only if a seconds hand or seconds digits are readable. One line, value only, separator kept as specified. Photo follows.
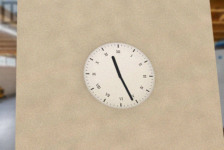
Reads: 11:26
